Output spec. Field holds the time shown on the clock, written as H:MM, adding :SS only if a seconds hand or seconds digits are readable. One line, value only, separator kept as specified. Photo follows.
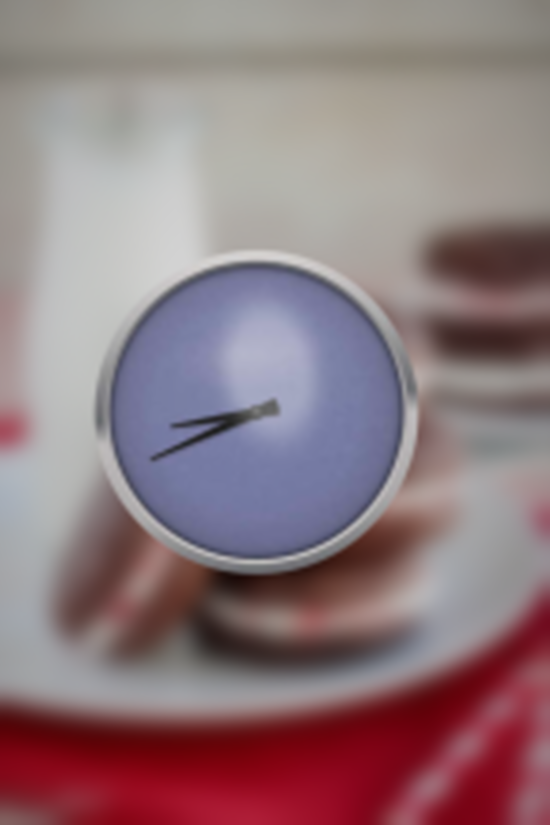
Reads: 8:41
